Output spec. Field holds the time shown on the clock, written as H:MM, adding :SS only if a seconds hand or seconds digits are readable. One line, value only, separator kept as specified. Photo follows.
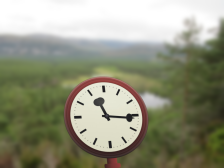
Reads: 11:16
